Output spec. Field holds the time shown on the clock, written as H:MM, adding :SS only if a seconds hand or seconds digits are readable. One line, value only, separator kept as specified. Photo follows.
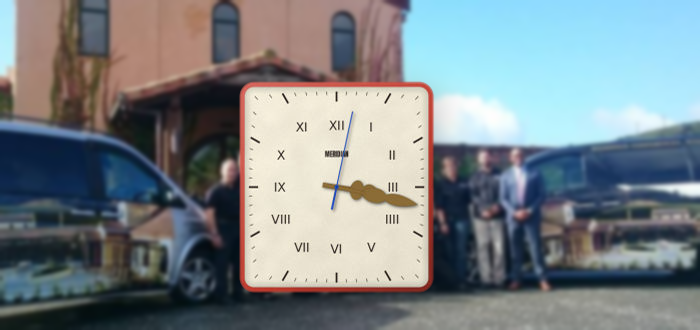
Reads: 3:17:02
